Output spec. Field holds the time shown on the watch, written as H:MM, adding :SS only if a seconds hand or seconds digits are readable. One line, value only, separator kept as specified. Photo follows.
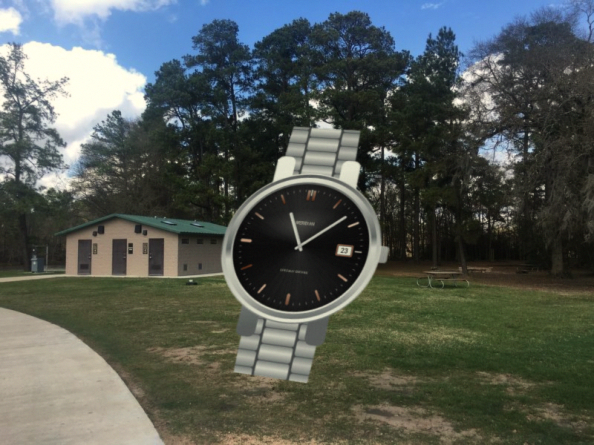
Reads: 11:08
